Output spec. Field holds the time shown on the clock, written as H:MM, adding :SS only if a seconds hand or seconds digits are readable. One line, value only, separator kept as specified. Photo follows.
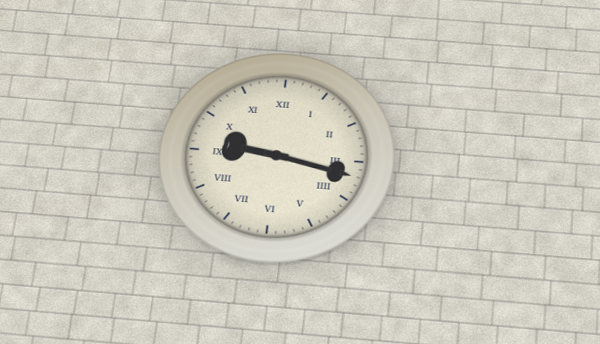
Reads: 9:17
